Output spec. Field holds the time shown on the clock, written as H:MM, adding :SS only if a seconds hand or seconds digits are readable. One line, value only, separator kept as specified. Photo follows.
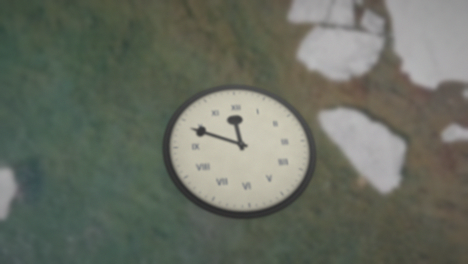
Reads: 11:49
